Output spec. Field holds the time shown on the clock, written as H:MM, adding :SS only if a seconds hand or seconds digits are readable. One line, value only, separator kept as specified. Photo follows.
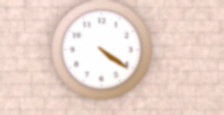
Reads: 4:21
